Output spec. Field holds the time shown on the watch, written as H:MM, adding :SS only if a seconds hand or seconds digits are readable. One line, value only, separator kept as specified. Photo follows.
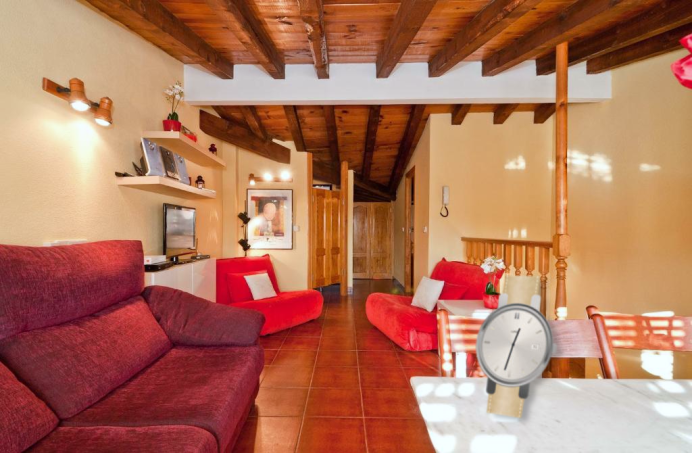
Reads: 12:32
